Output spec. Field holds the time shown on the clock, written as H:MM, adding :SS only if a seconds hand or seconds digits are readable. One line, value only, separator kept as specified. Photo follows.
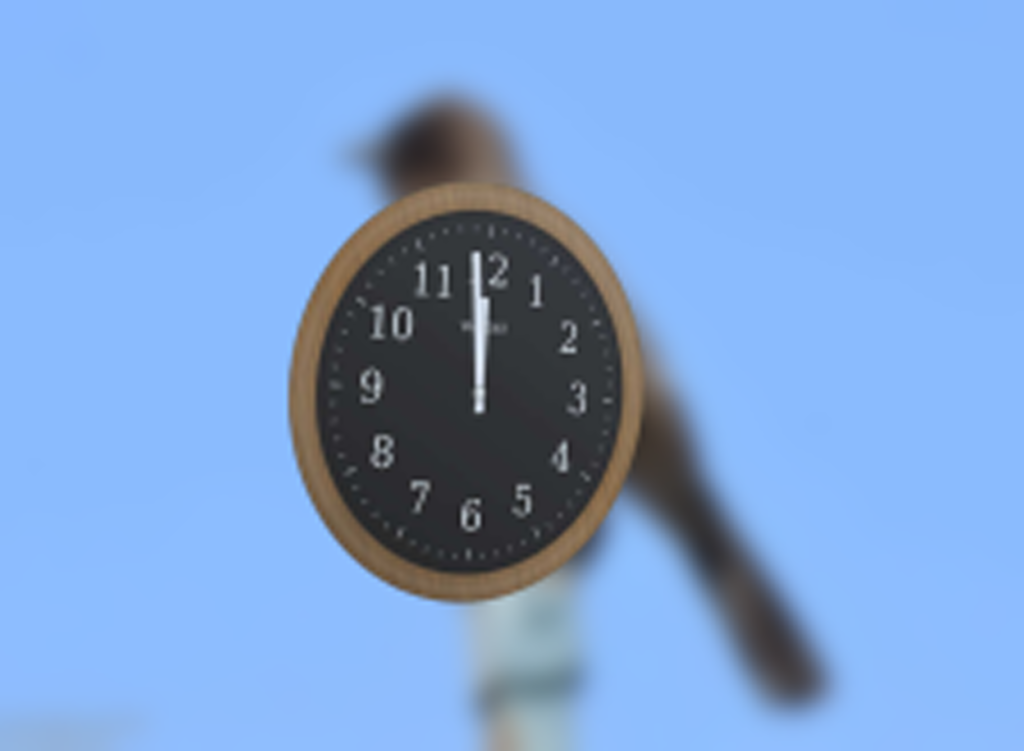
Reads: 11:59
